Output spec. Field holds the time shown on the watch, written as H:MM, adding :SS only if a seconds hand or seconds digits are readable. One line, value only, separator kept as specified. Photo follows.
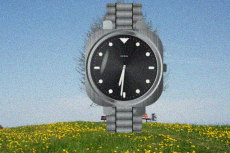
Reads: 6:31
